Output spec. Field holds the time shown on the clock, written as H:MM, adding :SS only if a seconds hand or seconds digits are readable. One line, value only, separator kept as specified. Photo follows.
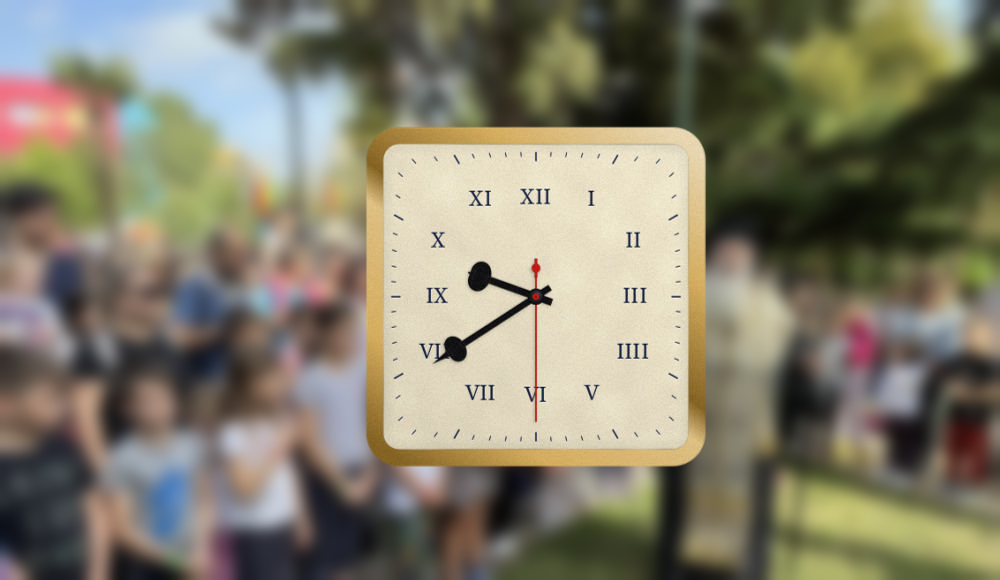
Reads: 9:39:30
